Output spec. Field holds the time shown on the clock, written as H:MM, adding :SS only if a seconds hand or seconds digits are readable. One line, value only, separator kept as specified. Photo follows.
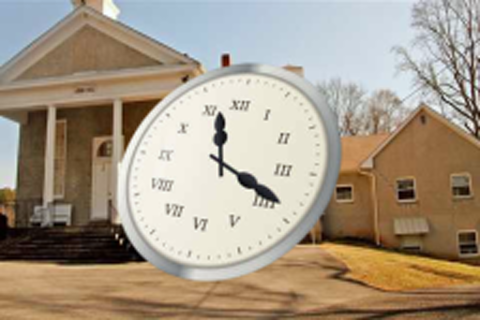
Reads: 11:19
